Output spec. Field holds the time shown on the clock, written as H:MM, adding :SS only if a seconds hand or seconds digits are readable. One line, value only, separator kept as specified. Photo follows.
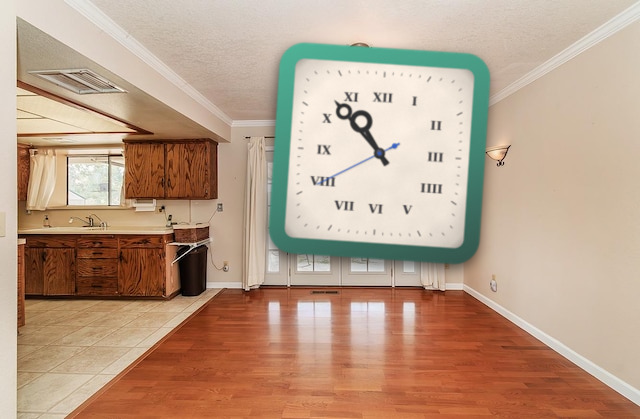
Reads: 10:52:40
